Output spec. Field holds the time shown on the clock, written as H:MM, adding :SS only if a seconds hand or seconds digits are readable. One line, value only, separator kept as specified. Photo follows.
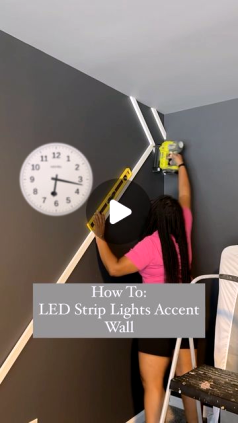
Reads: 6:17
